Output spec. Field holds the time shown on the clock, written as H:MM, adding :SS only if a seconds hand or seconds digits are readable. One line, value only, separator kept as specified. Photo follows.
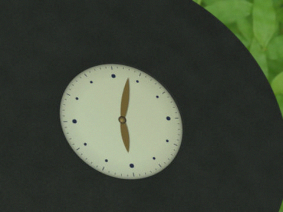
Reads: 6:03
